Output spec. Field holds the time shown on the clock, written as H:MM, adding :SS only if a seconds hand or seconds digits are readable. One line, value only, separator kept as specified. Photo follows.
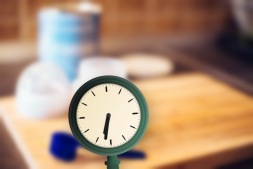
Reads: 6:32
